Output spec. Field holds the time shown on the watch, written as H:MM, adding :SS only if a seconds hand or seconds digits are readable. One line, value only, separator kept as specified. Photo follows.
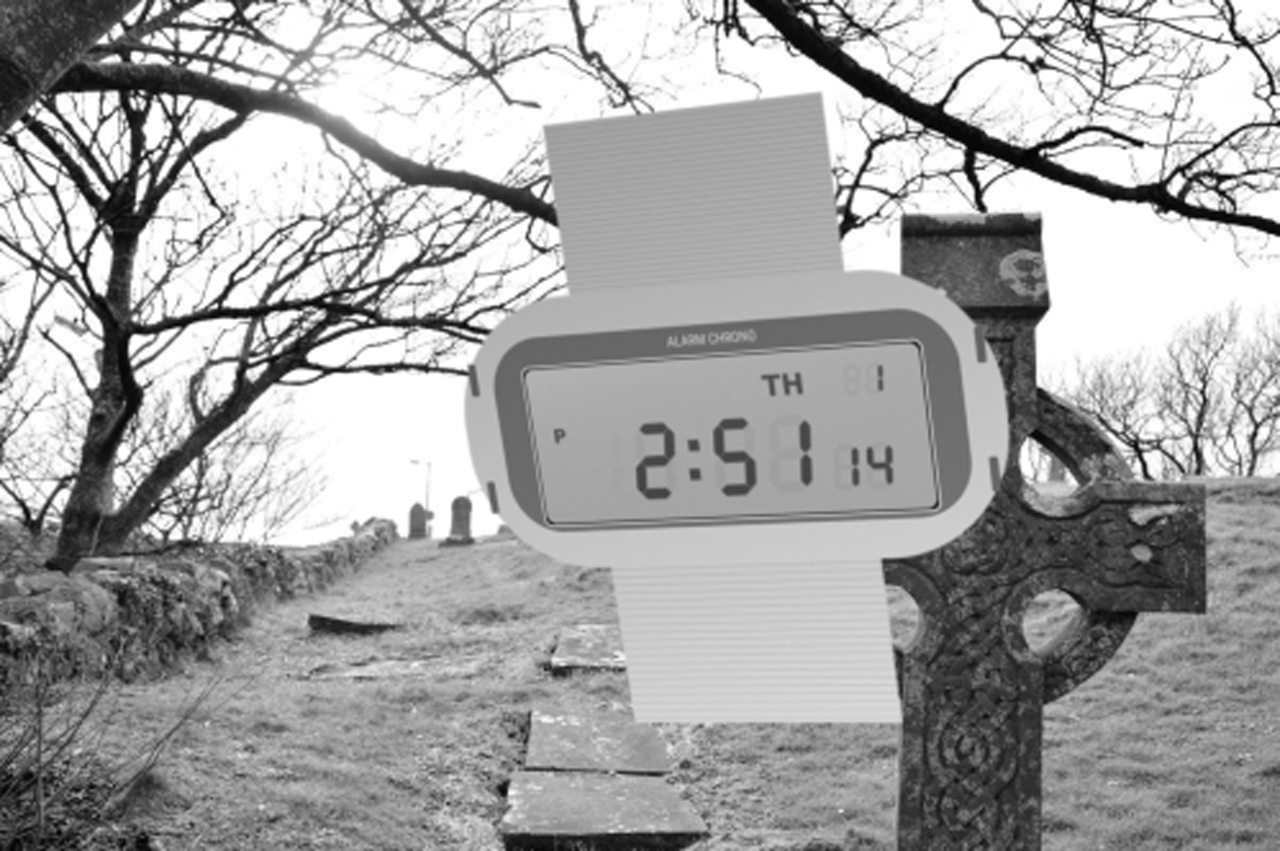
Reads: 2:51:14
